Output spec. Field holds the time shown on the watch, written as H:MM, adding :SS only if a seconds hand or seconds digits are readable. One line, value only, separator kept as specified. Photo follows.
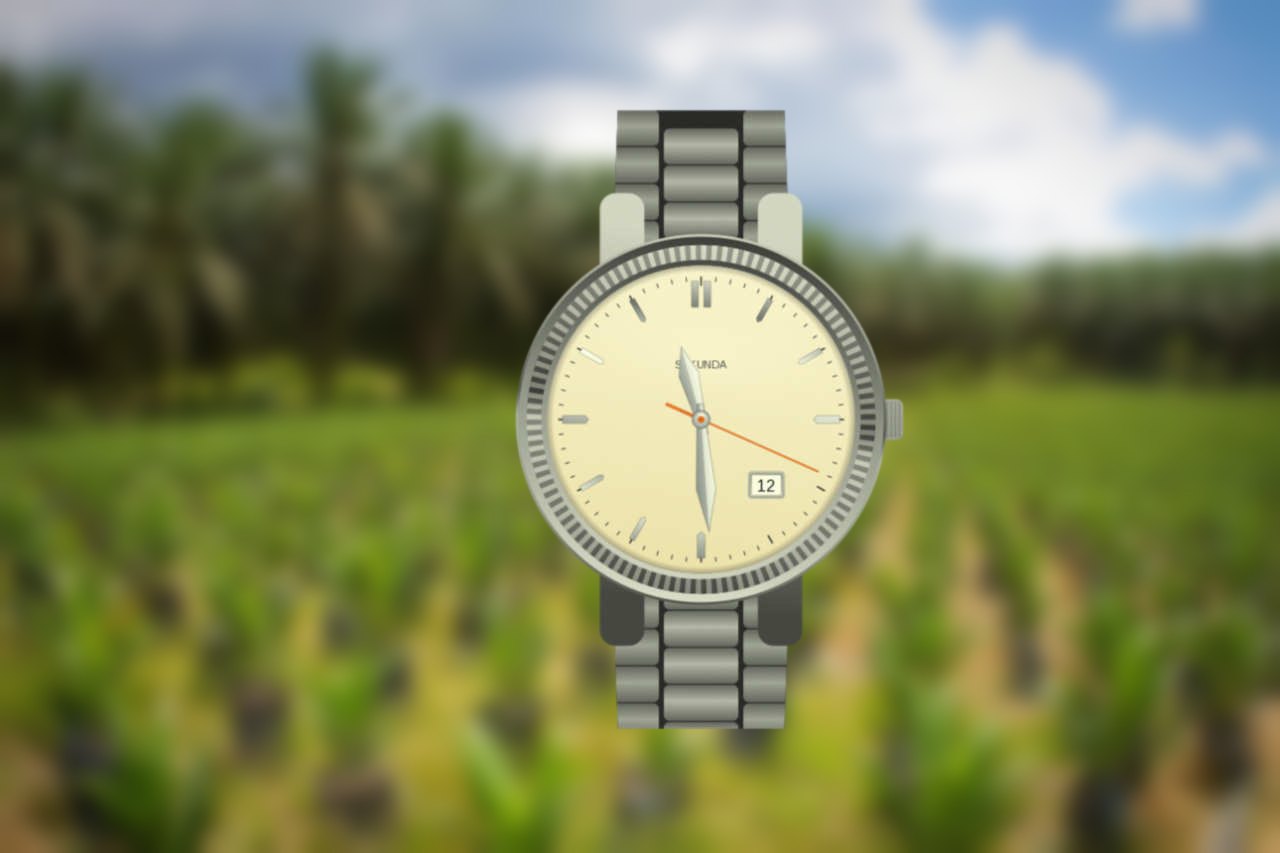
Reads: 11:29:19
